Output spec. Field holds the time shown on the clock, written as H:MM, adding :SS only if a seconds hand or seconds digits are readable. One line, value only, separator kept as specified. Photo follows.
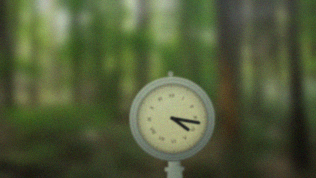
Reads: 4:17
